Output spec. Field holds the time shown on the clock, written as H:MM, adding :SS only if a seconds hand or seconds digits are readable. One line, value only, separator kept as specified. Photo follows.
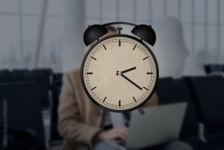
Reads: 2:21
